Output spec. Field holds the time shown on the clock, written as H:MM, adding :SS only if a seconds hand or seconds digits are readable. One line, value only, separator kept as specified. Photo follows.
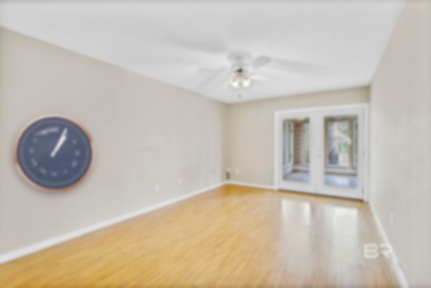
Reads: 1:04
